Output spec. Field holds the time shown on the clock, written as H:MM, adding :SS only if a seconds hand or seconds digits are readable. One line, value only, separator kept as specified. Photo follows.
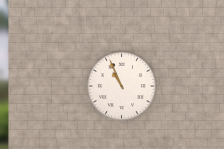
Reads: 10:56
